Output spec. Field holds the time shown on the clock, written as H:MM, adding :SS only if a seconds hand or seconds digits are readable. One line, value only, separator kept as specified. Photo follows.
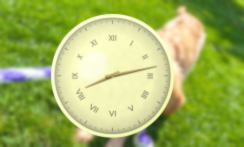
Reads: 8:13
